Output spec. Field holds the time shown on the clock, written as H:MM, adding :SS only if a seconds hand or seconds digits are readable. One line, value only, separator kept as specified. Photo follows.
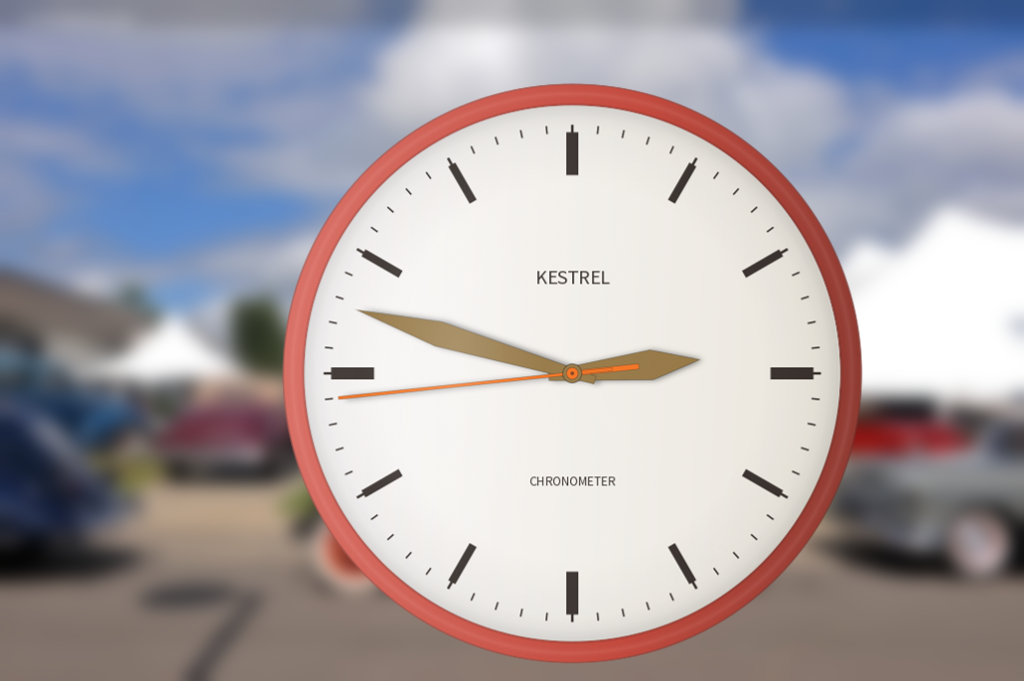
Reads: 2:47:44
